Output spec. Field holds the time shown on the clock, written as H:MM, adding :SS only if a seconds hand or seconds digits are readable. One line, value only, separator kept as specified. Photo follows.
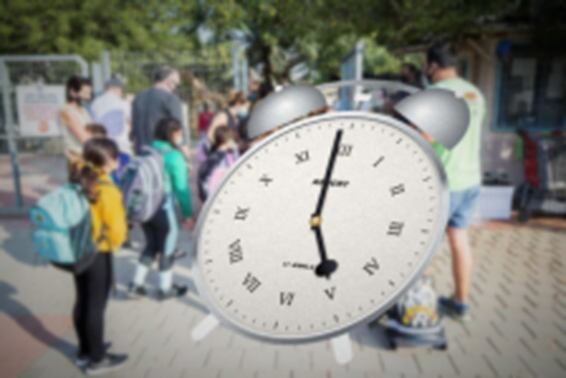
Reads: 4:59
